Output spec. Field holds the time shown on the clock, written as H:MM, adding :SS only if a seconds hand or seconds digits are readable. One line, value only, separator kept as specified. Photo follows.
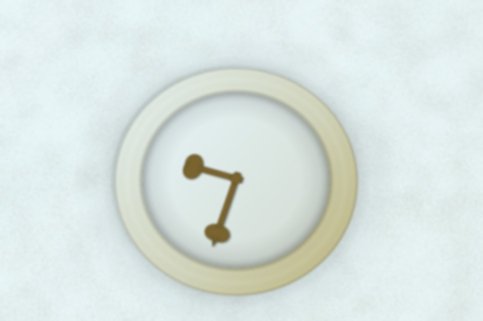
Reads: 9:33
